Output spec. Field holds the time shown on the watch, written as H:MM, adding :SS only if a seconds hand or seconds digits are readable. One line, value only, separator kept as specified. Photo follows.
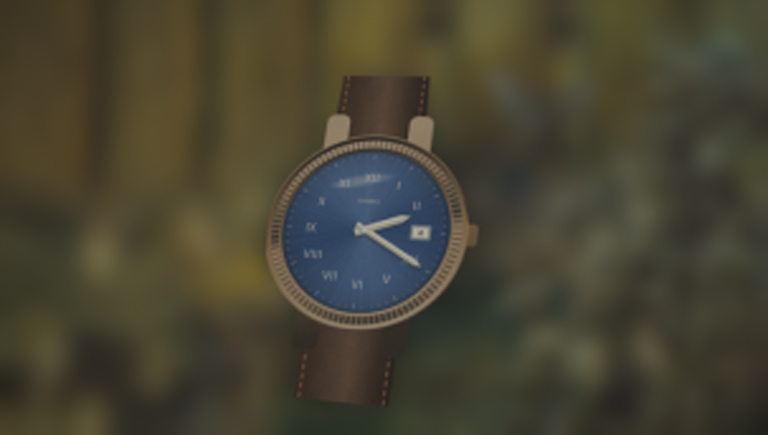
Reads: 2:20
